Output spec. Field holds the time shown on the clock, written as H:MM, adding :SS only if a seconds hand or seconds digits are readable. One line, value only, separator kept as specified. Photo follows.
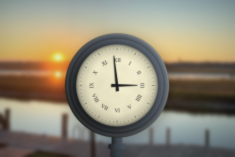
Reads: 2:59
